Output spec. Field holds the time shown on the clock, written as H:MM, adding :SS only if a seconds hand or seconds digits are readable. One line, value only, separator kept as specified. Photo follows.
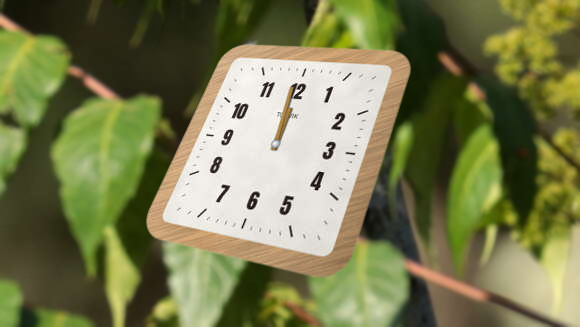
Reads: 11:59
